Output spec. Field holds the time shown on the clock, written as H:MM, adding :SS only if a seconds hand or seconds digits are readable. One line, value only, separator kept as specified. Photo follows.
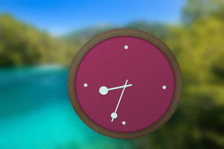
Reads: 8:33
